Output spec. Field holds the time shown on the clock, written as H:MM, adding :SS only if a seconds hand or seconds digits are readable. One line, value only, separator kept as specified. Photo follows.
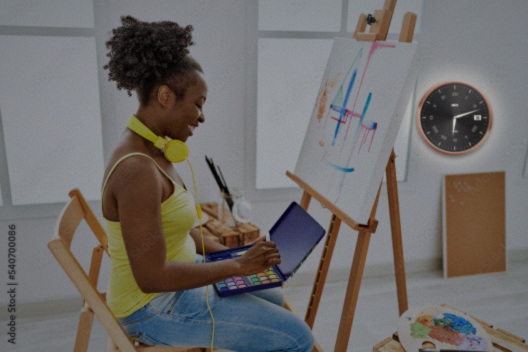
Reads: 6:12
